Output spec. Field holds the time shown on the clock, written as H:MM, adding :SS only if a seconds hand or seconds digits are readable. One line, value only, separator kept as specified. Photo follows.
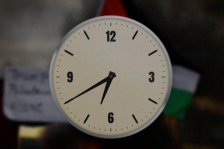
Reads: 6:40
